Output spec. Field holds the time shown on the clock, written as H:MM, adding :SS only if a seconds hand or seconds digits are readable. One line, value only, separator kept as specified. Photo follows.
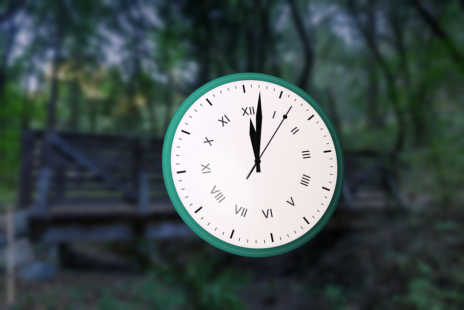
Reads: 12:02:07
